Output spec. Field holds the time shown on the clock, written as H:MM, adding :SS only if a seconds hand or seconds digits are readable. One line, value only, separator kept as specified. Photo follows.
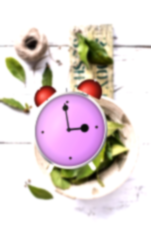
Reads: 2:59
